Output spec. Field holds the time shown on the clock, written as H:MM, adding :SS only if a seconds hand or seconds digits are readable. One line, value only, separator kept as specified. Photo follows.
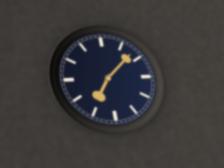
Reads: 7:08
